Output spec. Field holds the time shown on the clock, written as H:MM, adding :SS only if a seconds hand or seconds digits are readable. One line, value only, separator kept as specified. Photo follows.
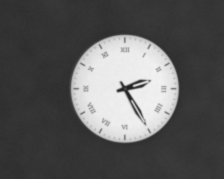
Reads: 2:25
